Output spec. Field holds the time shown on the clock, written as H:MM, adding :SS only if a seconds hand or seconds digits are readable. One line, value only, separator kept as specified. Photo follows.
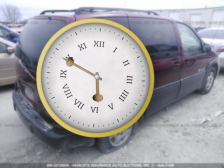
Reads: 5:49
